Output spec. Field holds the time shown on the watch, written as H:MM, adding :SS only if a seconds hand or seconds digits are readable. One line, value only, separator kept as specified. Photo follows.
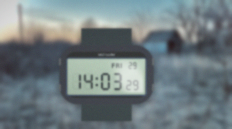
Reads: 14:03:29
